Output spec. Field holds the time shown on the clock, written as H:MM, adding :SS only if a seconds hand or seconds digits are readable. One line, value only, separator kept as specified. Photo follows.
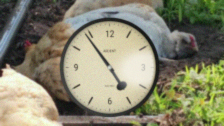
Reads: 4:54
